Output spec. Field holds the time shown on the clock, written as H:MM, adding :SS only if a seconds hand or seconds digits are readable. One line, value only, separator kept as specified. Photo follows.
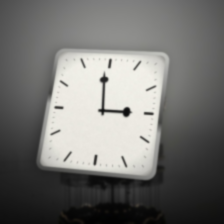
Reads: 2:59
